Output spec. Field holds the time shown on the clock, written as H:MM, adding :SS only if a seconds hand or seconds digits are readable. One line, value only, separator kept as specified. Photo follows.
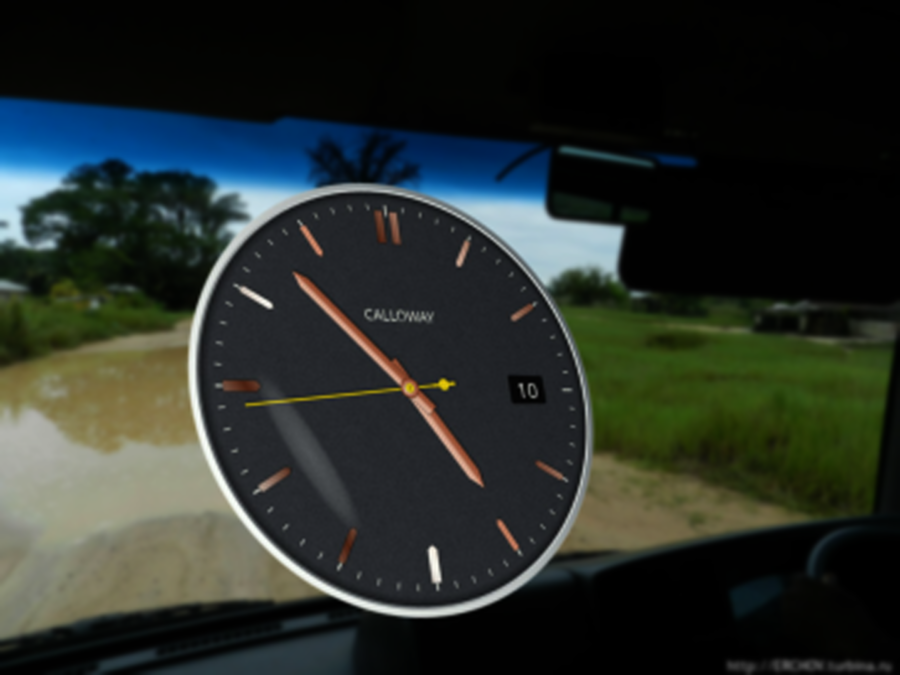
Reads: 4:52:44
